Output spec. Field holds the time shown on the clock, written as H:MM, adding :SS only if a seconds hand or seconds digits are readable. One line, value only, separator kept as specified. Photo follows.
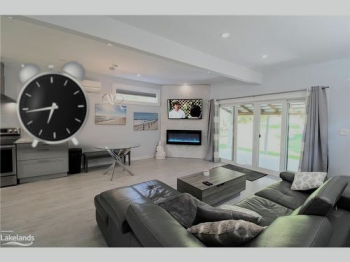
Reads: 6:44
